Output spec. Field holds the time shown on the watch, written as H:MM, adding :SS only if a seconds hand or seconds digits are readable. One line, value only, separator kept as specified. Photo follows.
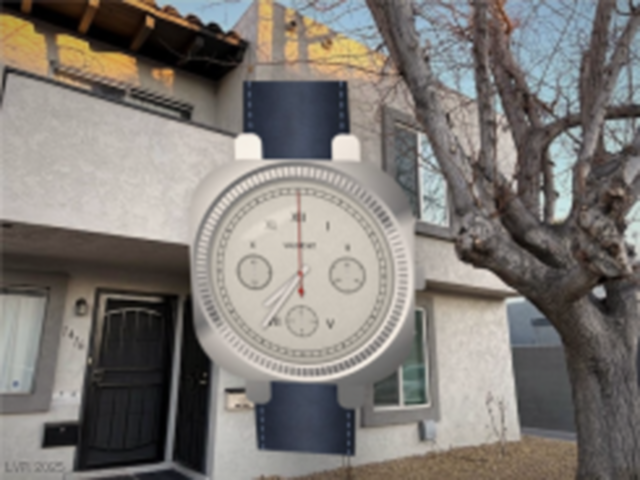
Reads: 7:36
